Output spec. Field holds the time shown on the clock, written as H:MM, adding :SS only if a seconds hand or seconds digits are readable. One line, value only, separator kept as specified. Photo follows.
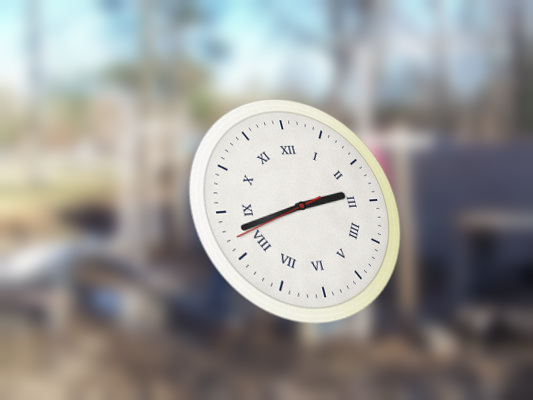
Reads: 2:42:42
